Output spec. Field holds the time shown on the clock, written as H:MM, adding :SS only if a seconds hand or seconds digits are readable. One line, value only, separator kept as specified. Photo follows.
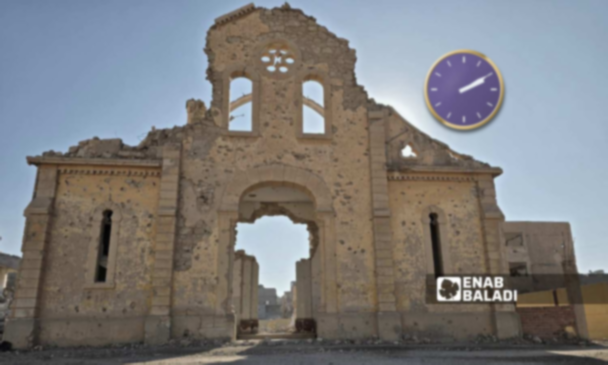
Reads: 2:10
